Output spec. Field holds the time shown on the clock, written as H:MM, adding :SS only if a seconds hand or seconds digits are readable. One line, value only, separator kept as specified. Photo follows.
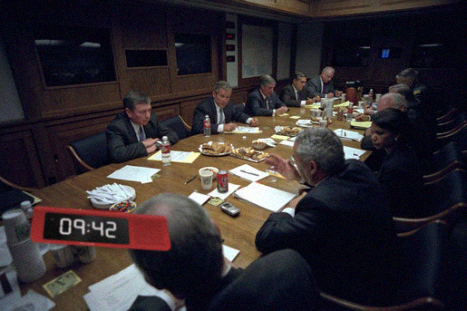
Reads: 9:42
